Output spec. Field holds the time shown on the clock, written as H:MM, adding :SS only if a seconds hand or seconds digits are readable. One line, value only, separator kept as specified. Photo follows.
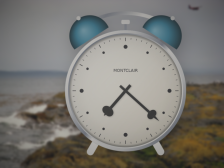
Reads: 7:22
